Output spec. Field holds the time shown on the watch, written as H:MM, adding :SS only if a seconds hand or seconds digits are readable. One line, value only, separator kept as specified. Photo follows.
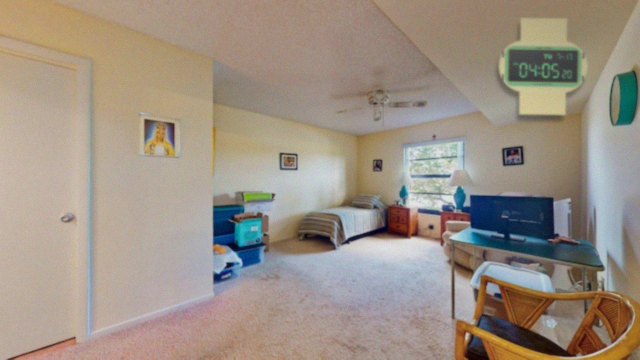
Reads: 4:05
